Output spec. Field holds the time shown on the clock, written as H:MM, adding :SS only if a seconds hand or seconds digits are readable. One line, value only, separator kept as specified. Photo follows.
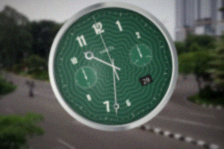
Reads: 10:33
